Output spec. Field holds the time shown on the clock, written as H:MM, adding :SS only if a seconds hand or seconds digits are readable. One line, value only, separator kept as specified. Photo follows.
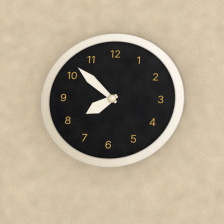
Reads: 7:52
